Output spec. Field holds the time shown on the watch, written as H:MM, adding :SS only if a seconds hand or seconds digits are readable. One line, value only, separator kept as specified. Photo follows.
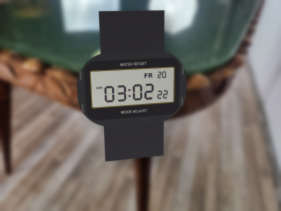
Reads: 3:02
